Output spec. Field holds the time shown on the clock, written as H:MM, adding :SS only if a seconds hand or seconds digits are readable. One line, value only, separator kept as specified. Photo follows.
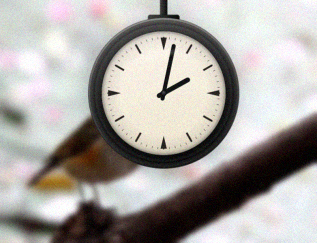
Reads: 2:02
